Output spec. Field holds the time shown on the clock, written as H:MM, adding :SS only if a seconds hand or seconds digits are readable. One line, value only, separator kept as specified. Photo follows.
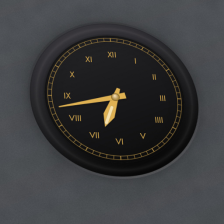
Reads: 6:43
